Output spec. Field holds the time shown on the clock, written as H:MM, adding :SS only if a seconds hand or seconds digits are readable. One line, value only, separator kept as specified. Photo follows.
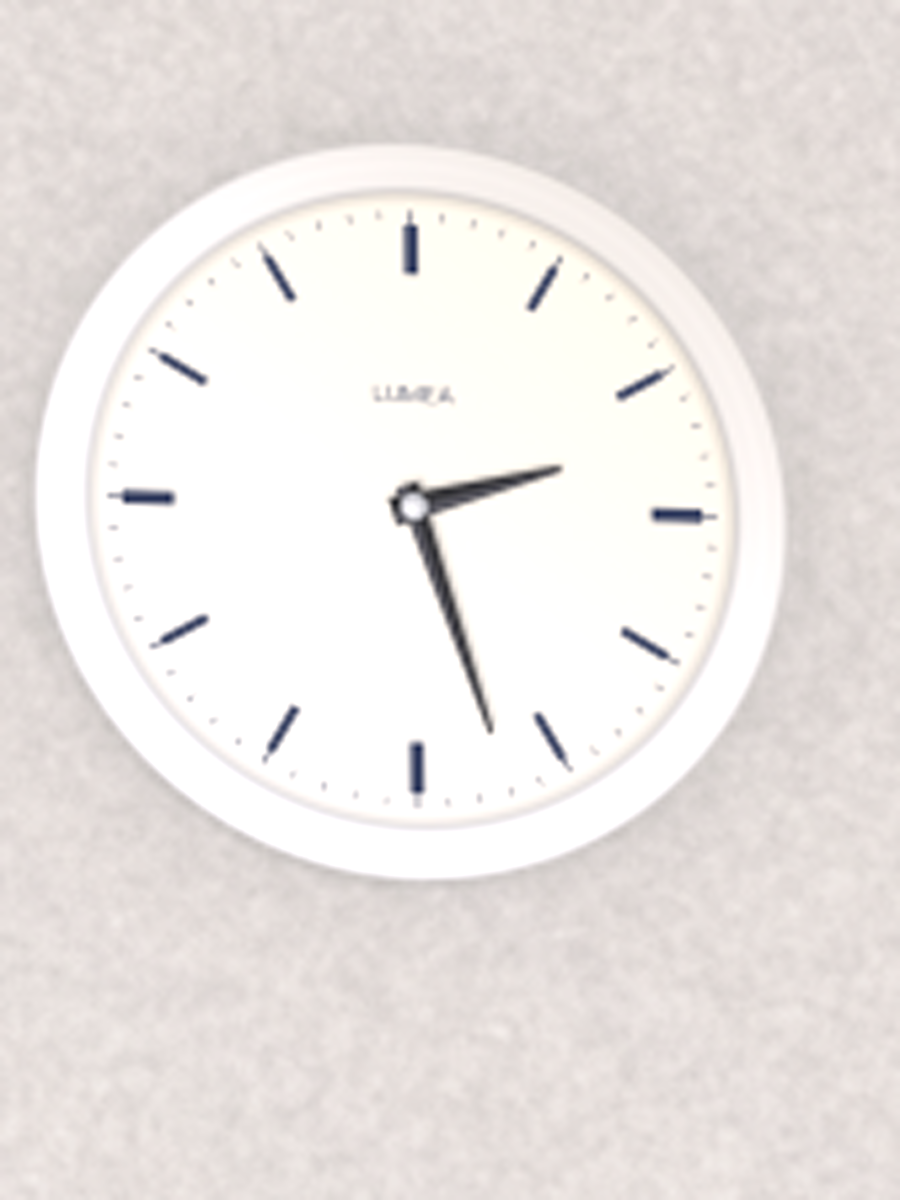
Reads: 2:27
